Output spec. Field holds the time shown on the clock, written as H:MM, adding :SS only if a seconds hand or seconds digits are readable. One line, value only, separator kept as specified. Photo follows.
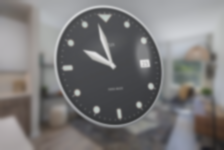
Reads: 9:58
